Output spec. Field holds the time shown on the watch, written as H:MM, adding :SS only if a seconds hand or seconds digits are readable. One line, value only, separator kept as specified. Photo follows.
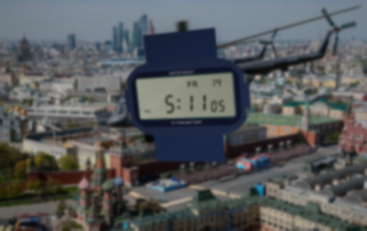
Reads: 5:11
